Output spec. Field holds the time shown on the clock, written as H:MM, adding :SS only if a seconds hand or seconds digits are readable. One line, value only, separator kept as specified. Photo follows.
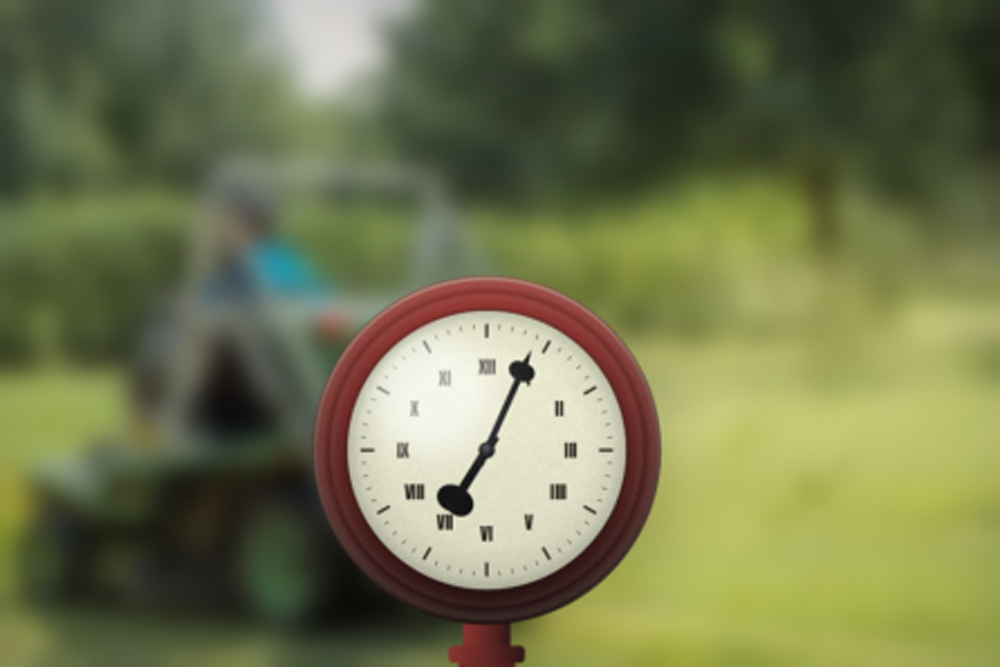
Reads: 7:04
